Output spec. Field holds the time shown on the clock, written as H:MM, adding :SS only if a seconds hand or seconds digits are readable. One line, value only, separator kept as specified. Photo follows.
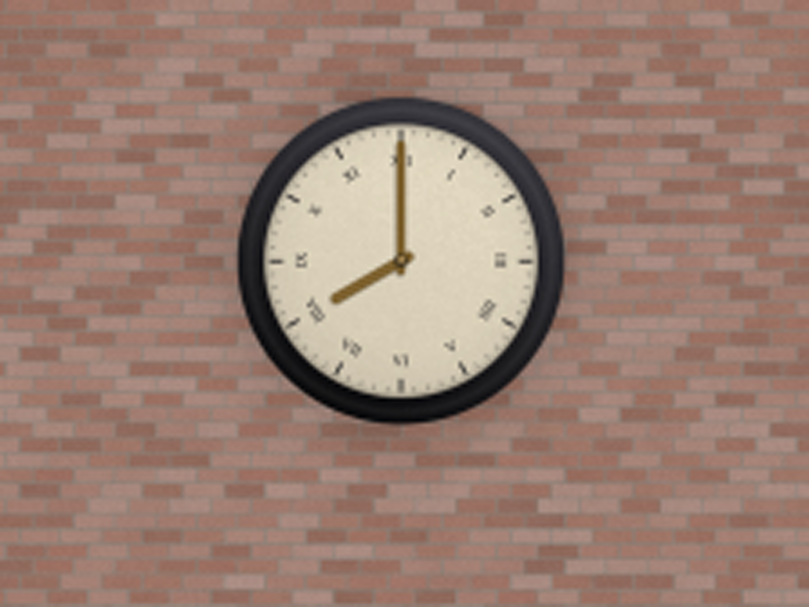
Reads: 8:00
